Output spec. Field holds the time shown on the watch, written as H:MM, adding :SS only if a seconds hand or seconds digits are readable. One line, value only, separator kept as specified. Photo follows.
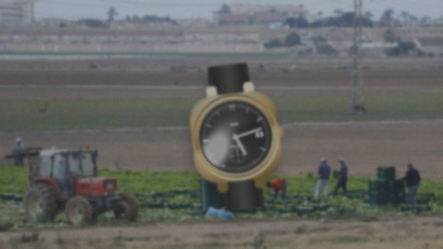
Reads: 5:13
